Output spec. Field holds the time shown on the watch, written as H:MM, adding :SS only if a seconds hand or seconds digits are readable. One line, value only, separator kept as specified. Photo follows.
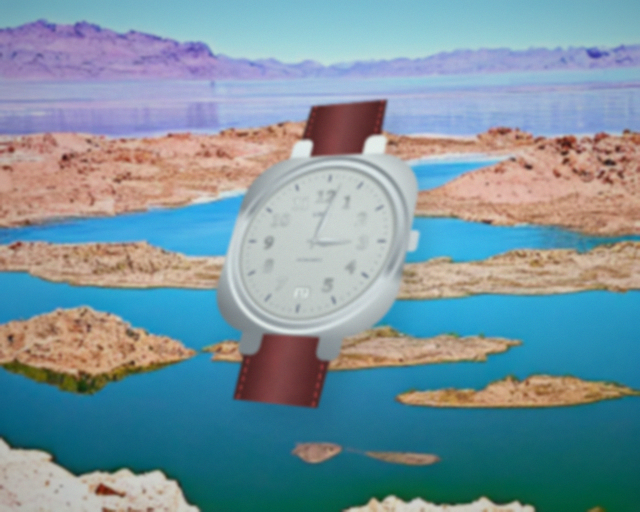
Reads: 3:02
